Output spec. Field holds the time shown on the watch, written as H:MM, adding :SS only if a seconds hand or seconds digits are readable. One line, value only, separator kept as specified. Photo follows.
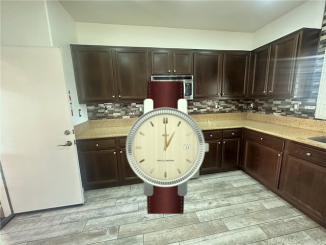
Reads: 1:00
